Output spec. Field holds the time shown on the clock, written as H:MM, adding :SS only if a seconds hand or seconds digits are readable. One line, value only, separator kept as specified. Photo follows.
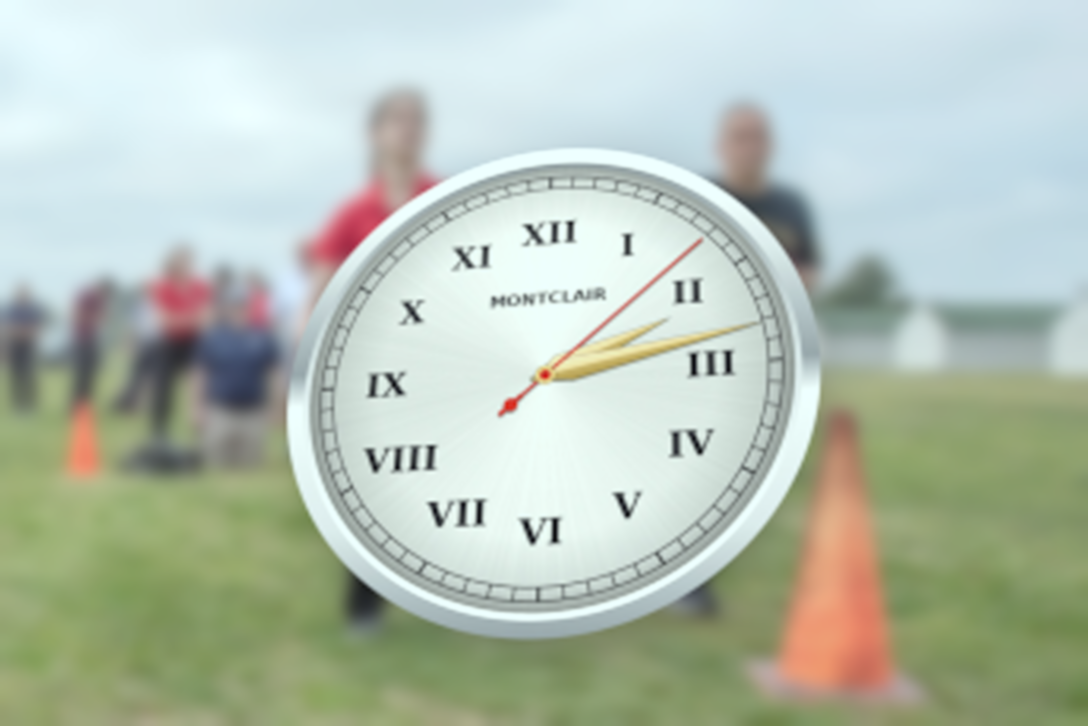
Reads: 2:13:08
